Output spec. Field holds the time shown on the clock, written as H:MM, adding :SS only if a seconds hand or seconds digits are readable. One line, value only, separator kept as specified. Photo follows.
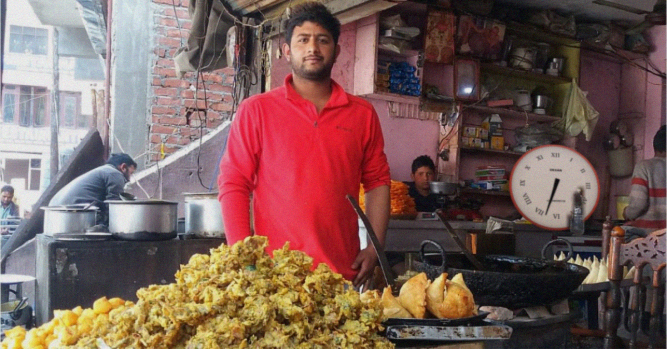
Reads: 6:33
